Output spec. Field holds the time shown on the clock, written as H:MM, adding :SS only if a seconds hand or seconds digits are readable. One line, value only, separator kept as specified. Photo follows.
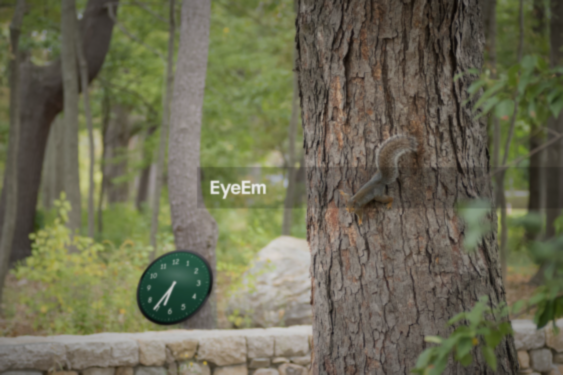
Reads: 6:36
